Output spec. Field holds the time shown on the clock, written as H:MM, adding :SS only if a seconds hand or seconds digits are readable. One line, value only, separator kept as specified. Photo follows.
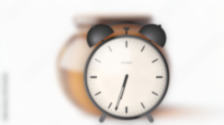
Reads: 6:33
